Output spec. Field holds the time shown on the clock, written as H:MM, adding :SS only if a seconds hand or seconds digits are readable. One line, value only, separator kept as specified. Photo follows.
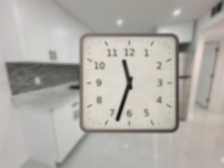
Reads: 11:33
